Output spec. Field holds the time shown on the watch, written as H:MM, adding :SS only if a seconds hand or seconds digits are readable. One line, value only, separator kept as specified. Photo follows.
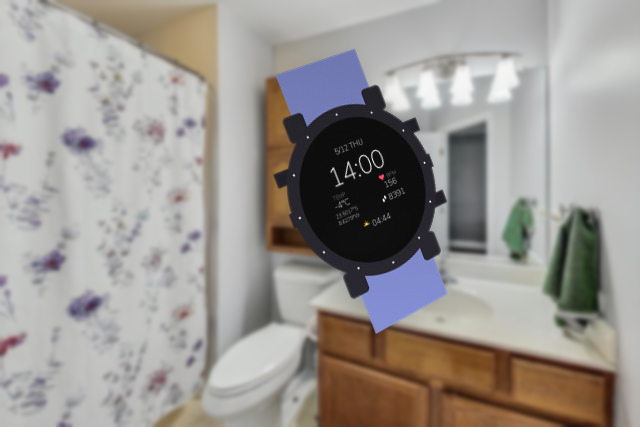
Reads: 14:00
